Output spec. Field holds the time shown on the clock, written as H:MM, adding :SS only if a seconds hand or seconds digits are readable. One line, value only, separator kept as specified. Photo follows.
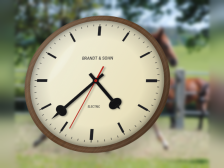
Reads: 4:37:34
